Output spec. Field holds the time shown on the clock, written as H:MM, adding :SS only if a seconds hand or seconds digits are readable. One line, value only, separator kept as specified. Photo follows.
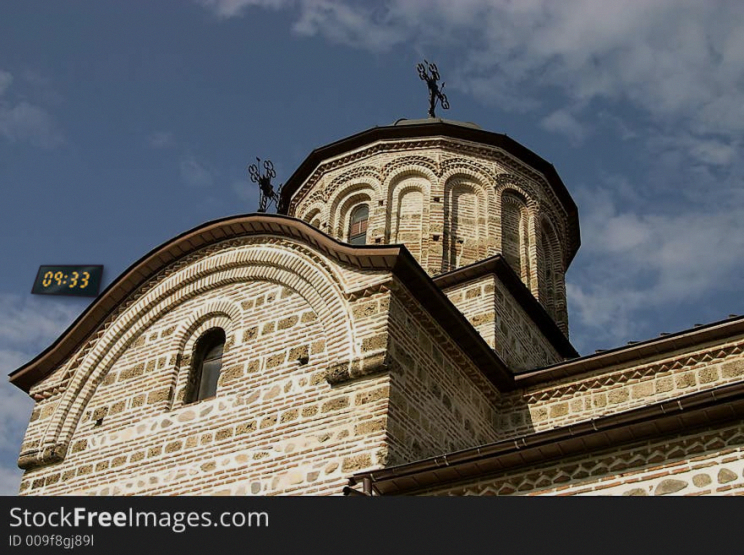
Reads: 9:33
